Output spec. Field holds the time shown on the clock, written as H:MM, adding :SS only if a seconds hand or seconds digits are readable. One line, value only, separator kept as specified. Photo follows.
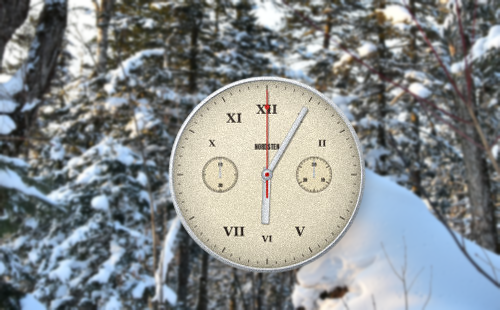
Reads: 6:05
